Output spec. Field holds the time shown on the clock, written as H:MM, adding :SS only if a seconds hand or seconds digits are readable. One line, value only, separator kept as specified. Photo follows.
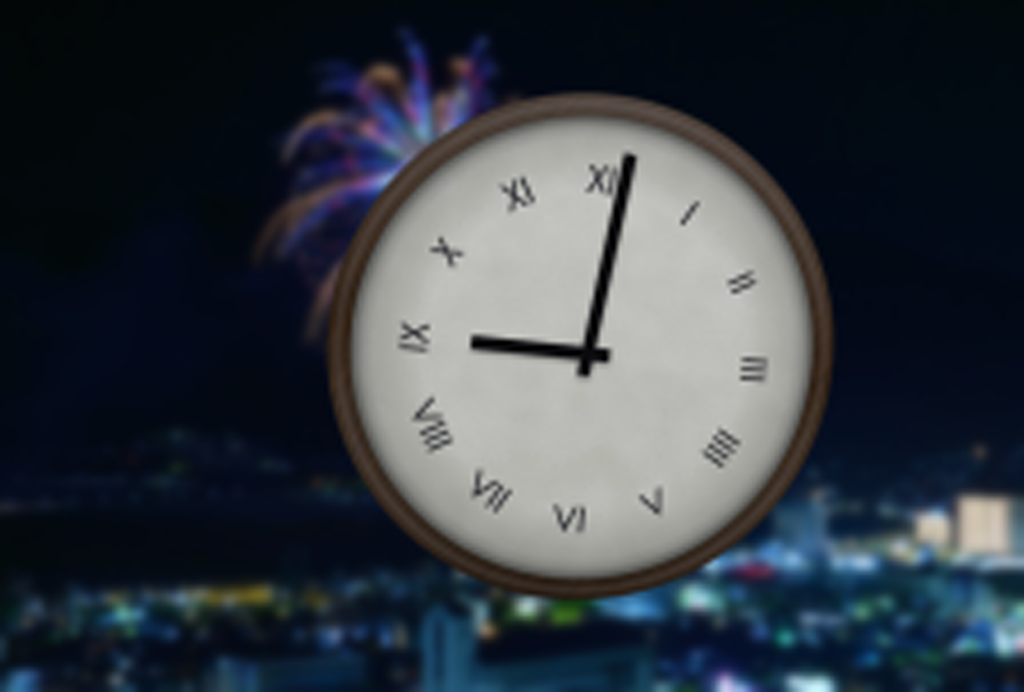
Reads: 9:01
